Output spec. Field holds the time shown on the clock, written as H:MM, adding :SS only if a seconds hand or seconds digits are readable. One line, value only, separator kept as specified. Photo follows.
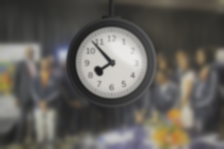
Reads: 7:53
